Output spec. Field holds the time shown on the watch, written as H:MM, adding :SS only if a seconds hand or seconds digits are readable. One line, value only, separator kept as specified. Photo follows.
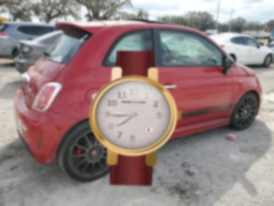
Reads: 7:45
